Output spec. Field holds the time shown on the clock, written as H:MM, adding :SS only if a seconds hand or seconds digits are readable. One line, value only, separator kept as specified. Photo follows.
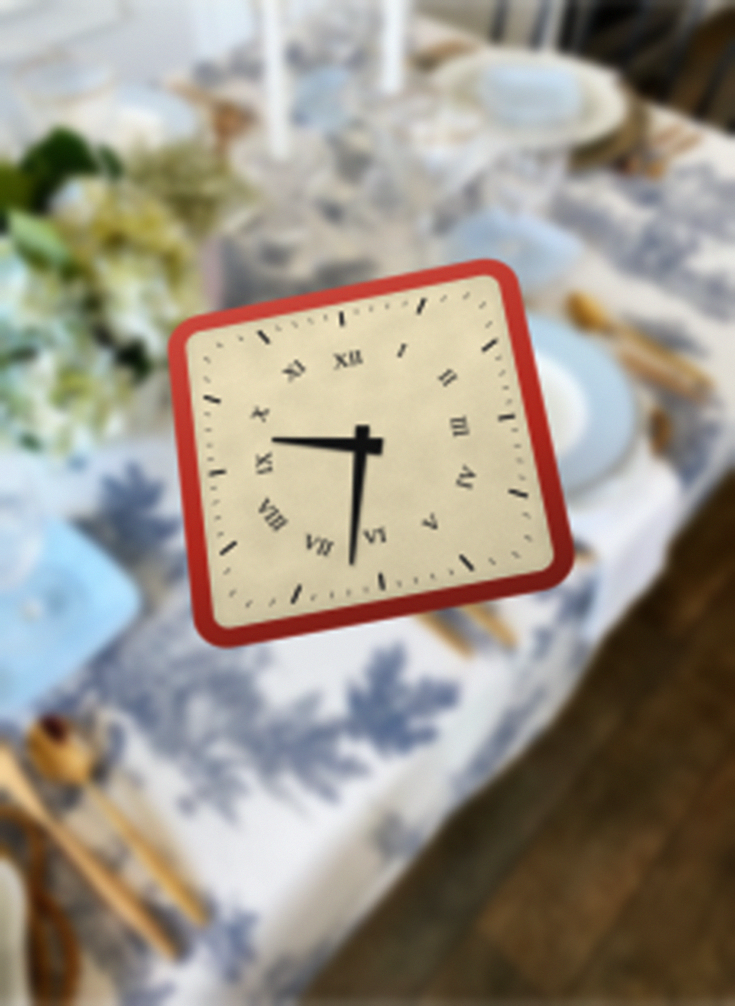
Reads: 9:32
